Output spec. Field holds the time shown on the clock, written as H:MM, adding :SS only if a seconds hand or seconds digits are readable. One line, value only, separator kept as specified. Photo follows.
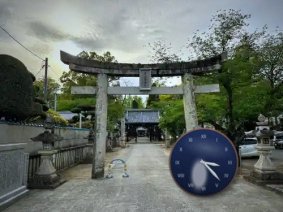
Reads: 3:23
